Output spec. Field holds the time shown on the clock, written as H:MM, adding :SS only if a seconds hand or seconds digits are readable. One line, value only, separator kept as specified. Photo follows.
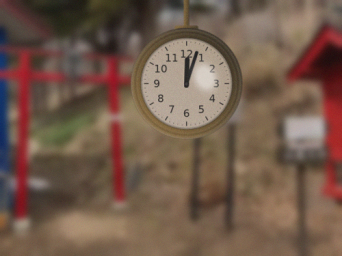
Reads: 12:03
